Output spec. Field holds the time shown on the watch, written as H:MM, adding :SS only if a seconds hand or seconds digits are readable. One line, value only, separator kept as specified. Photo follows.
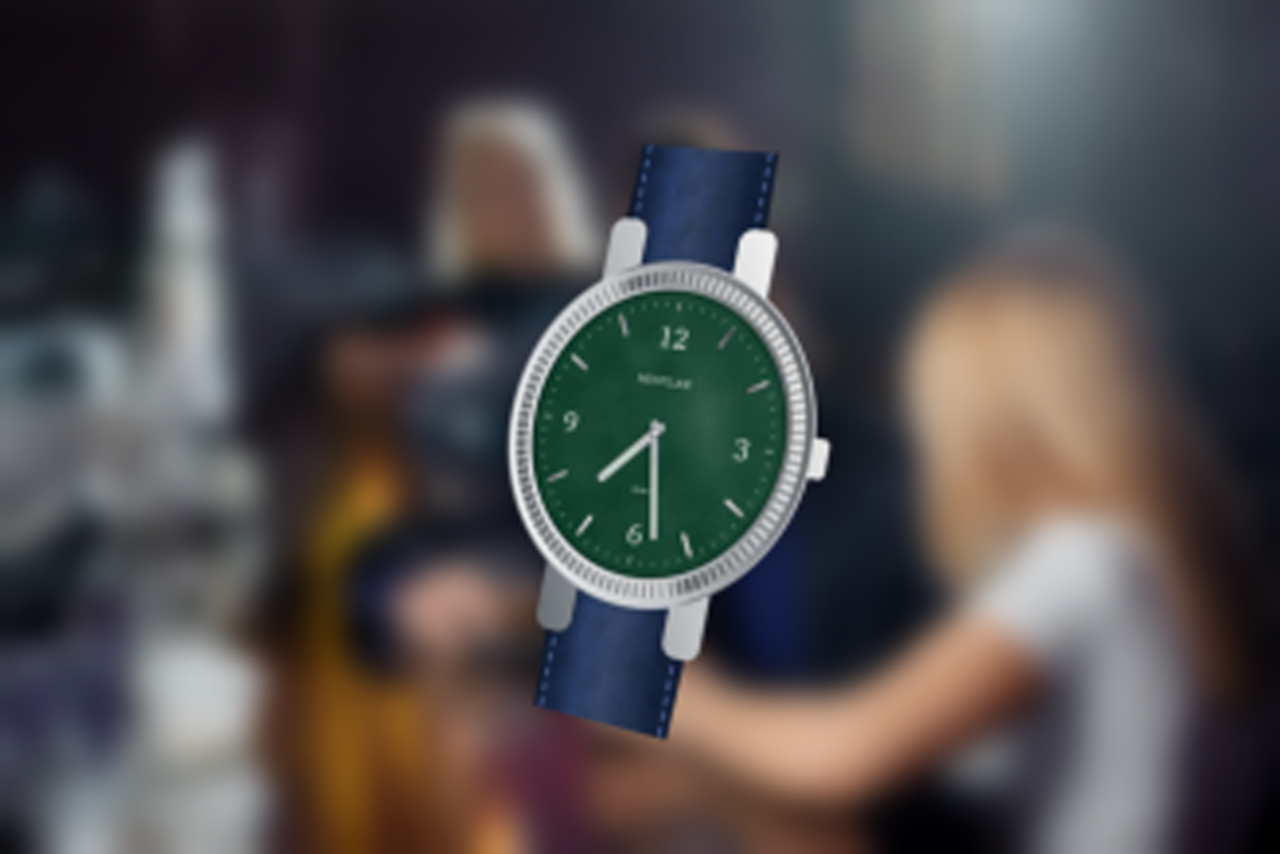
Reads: 7:28
